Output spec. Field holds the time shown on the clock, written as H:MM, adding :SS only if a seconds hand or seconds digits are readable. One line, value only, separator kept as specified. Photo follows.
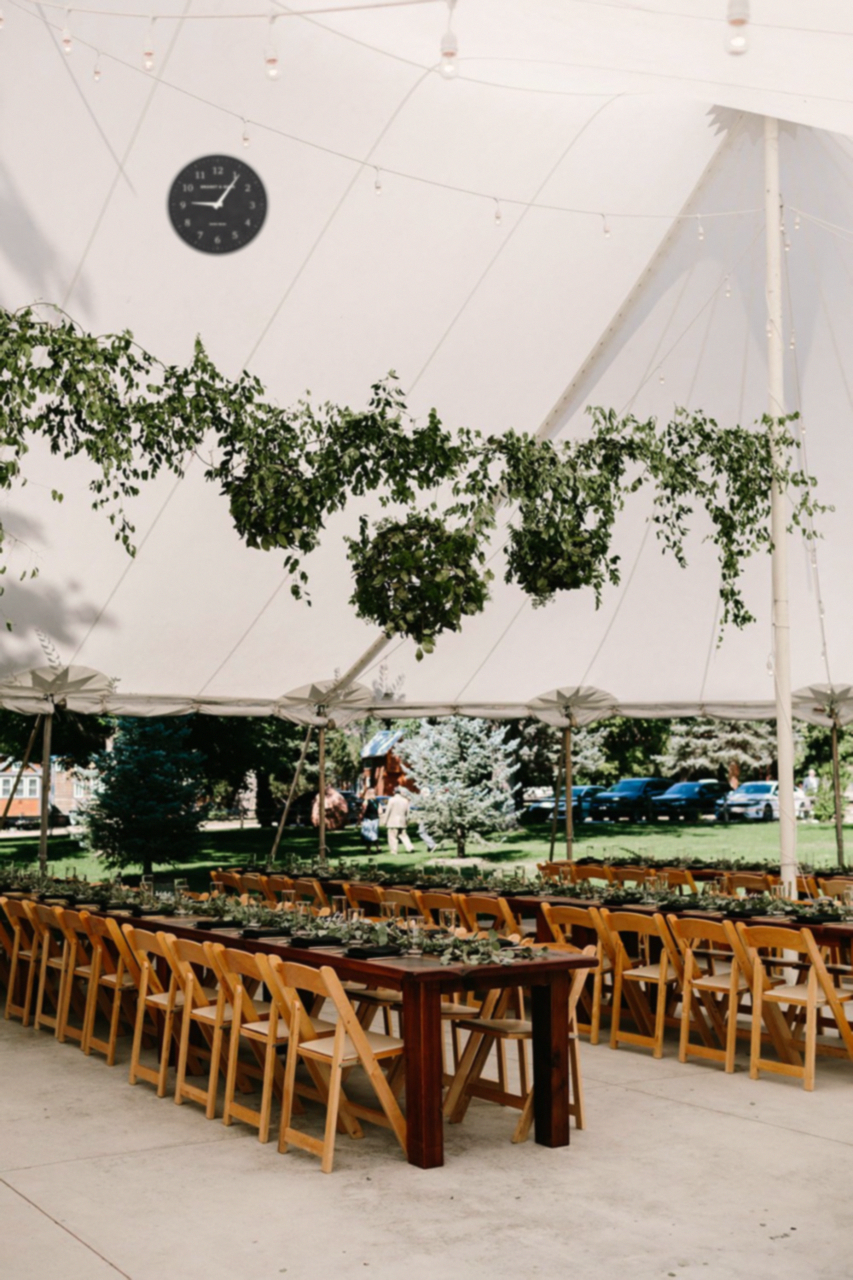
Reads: 9:06
